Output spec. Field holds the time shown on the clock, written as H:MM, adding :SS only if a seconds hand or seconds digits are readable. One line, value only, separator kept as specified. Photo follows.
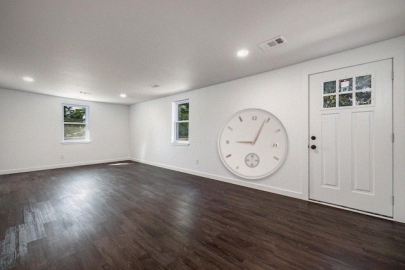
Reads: 9:04
